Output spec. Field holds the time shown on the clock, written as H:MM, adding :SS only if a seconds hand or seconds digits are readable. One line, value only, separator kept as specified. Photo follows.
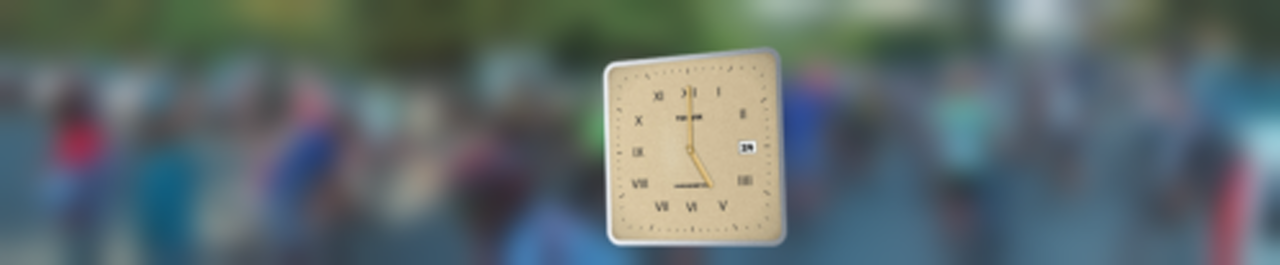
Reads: 5:00
